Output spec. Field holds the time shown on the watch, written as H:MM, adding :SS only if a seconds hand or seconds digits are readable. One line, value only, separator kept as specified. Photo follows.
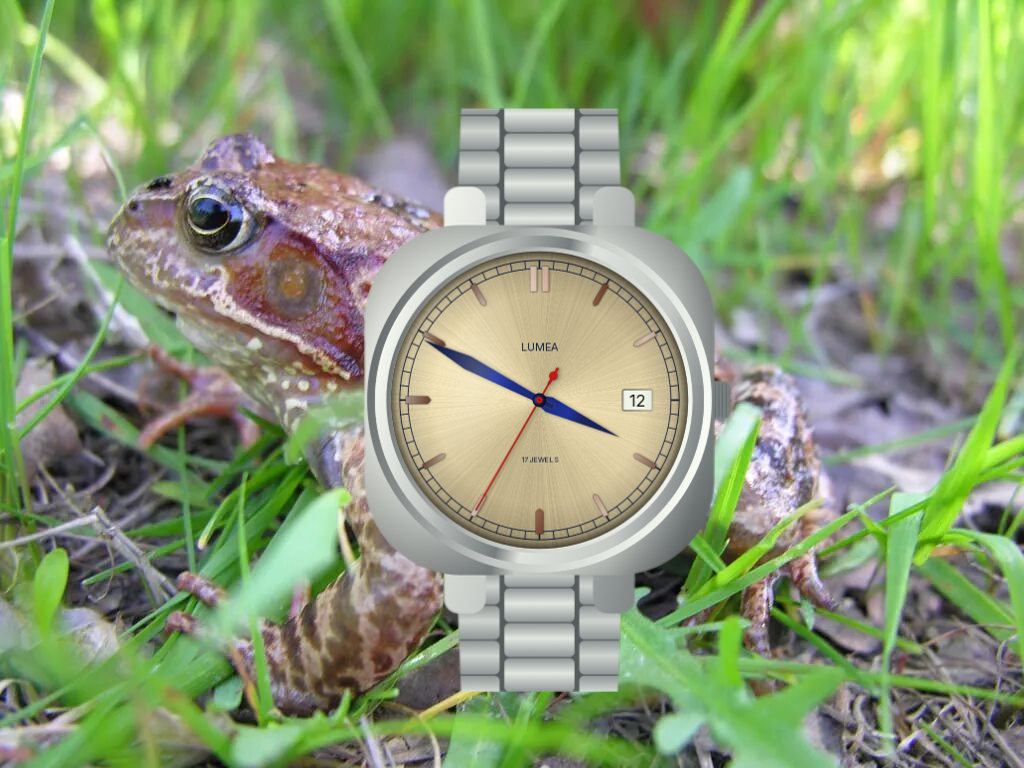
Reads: 3:49:35
